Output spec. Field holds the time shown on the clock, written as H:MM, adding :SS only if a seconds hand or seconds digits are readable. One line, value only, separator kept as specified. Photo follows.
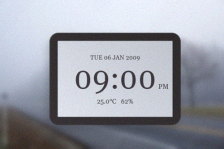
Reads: 9:00
